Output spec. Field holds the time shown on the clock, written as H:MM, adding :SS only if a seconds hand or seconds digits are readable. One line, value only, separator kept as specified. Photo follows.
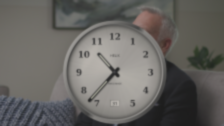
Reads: 10:37
